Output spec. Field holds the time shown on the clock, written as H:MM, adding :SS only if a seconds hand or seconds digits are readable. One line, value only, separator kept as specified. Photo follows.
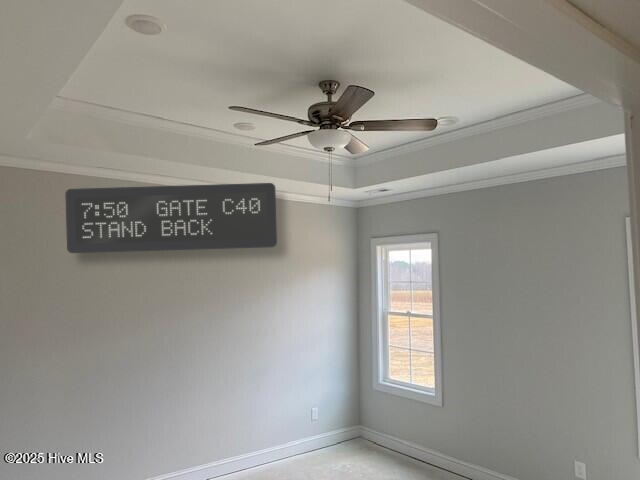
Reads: 7:50
